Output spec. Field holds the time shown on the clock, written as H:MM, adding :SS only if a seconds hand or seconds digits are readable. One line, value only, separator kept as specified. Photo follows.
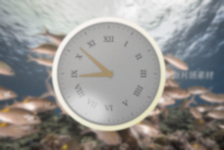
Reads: 8:52
